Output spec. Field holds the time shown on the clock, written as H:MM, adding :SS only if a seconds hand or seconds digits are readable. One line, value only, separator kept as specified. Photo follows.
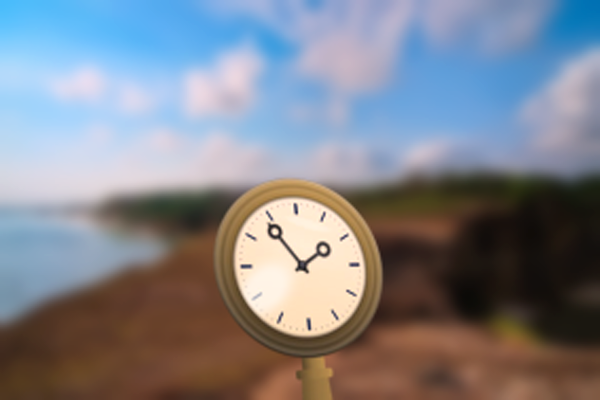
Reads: 1:54
